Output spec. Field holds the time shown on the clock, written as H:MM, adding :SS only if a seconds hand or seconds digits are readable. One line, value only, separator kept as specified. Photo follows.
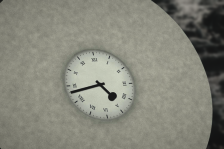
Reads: 4:43
